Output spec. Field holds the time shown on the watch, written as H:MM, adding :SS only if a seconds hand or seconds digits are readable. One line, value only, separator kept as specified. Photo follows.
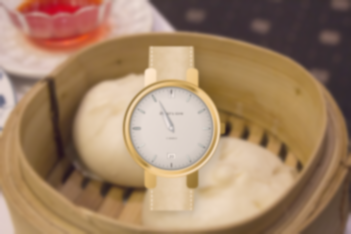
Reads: 10:56
